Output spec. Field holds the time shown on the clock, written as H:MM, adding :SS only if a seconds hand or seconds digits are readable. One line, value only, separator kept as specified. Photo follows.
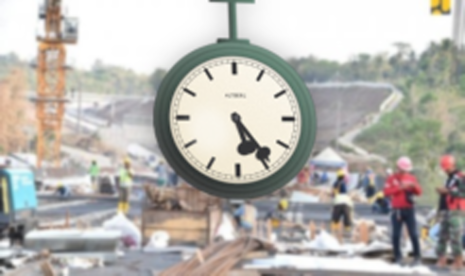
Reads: 5:24
